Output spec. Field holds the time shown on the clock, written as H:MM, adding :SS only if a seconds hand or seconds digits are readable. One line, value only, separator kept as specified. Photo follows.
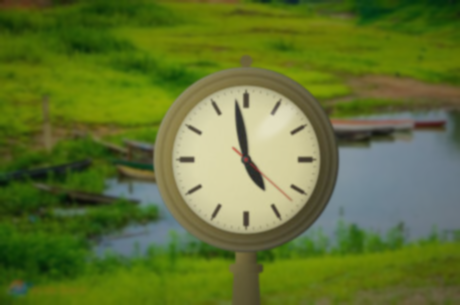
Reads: 4:58:22
